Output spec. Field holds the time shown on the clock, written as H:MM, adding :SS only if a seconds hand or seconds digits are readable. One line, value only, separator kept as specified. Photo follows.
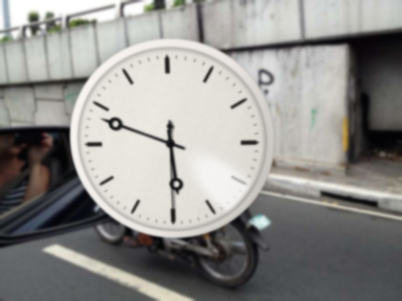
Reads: 5:48:30
